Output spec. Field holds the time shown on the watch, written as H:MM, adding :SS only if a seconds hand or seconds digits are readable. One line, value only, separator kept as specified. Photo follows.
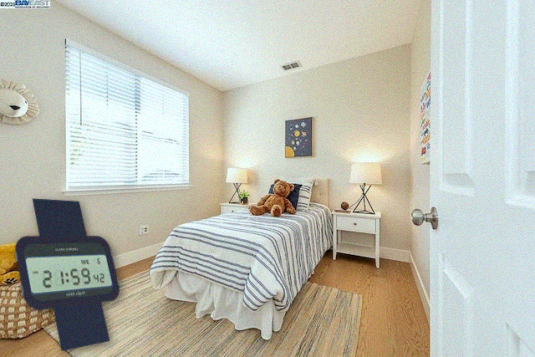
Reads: 21:59:42
